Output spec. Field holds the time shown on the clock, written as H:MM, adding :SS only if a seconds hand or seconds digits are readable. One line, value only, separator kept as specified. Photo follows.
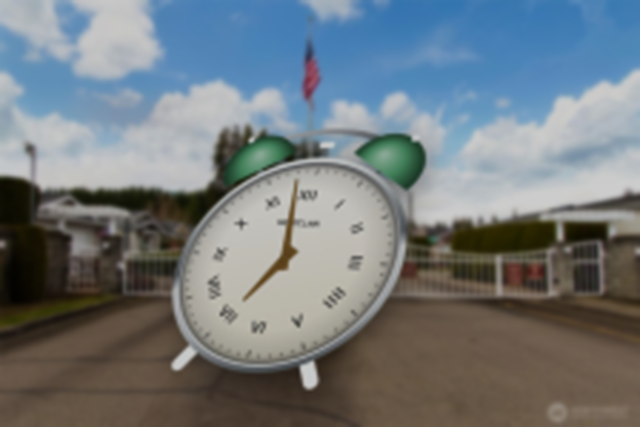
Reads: 6:58
